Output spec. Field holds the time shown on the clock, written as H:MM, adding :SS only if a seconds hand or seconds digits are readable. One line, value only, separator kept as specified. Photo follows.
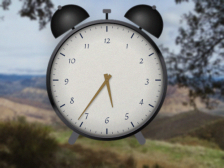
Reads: 5:36
